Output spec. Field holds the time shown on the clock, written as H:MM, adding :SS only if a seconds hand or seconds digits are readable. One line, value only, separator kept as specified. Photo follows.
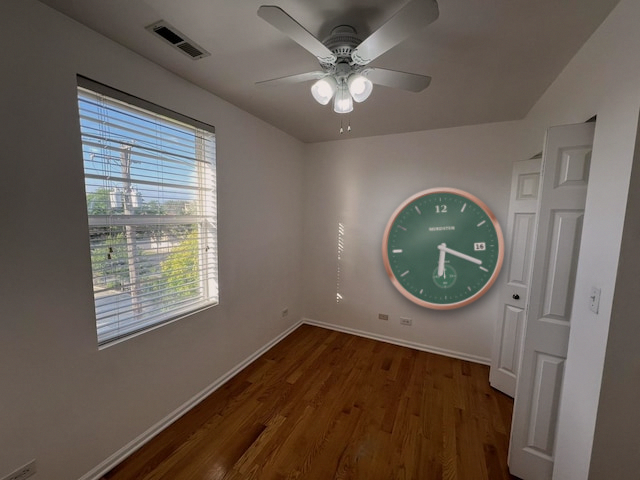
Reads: 6:19
